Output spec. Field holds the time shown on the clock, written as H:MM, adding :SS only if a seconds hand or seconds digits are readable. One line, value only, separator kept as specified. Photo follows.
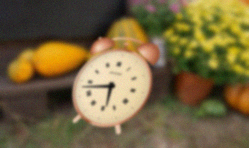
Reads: 5:43
